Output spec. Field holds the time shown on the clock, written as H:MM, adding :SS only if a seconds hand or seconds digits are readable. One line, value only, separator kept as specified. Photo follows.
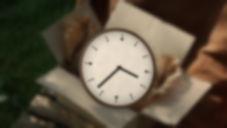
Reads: 3:37
